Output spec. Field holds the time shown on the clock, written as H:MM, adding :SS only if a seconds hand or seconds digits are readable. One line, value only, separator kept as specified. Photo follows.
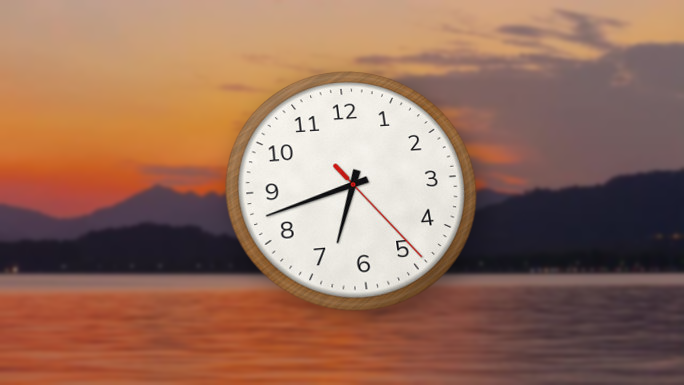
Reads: 6:42:24
